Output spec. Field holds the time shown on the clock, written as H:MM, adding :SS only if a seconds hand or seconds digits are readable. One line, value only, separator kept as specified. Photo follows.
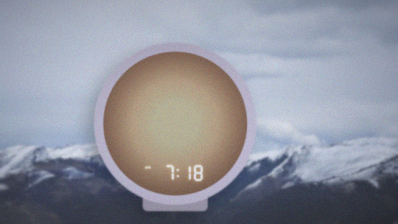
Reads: 7:18
